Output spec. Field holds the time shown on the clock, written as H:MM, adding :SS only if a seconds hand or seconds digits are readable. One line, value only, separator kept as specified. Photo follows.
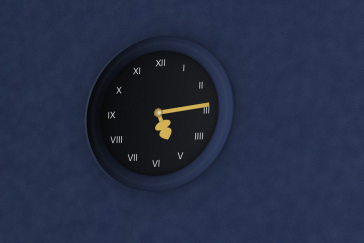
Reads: 5:14
